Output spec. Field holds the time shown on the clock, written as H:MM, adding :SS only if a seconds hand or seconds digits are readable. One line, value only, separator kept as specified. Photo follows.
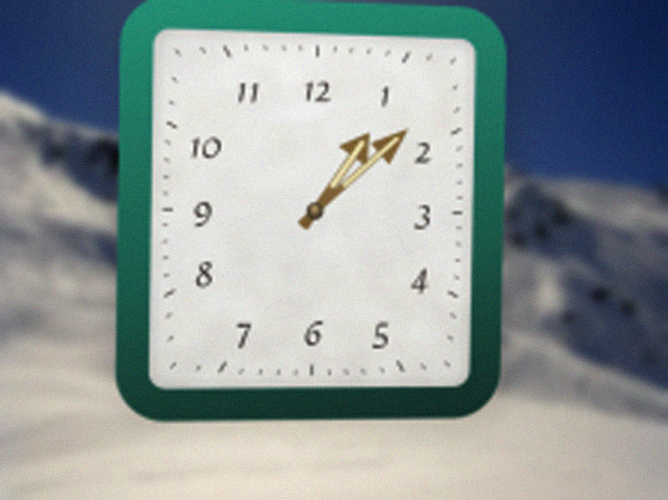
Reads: 1:08
